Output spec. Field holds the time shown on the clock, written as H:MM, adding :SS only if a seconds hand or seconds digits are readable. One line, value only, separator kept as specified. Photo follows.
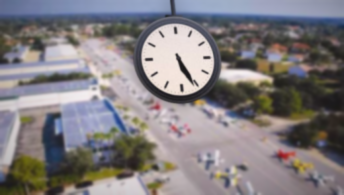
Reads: 5:26
